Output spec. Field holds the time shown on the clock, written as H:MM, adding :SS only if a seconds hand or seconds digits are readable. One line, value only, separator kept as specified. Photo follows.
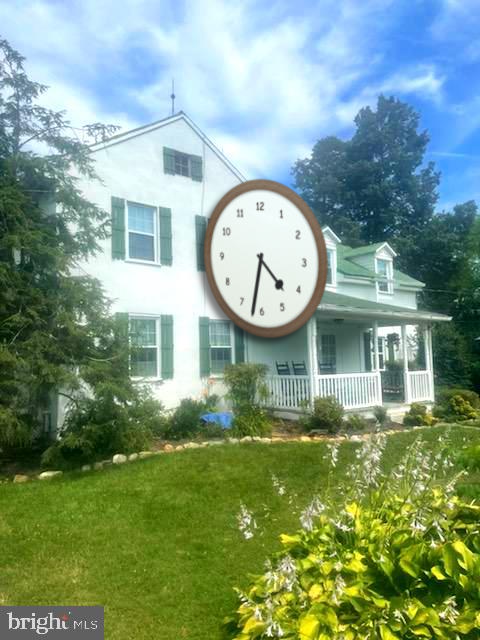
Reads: 4:32
